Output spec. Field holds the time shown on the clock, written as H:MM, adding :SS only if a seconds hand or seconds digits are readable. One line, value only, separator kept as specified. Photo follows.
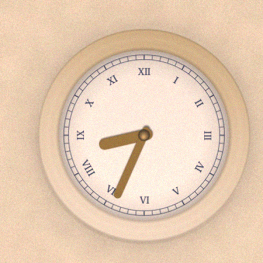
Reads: 8:34
